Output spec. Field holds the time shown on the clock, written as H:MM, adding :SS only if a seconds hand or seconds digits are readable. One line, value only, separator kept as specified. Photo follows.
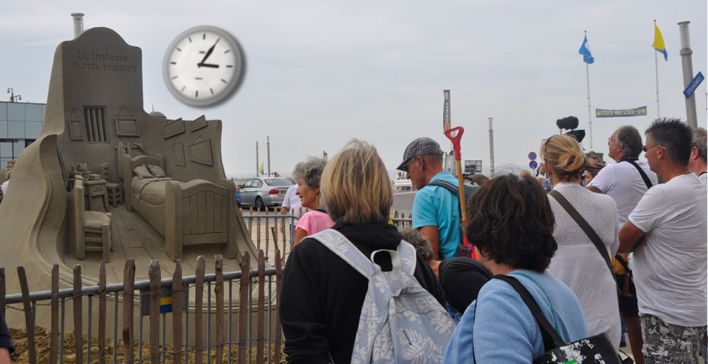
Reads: 3:05
